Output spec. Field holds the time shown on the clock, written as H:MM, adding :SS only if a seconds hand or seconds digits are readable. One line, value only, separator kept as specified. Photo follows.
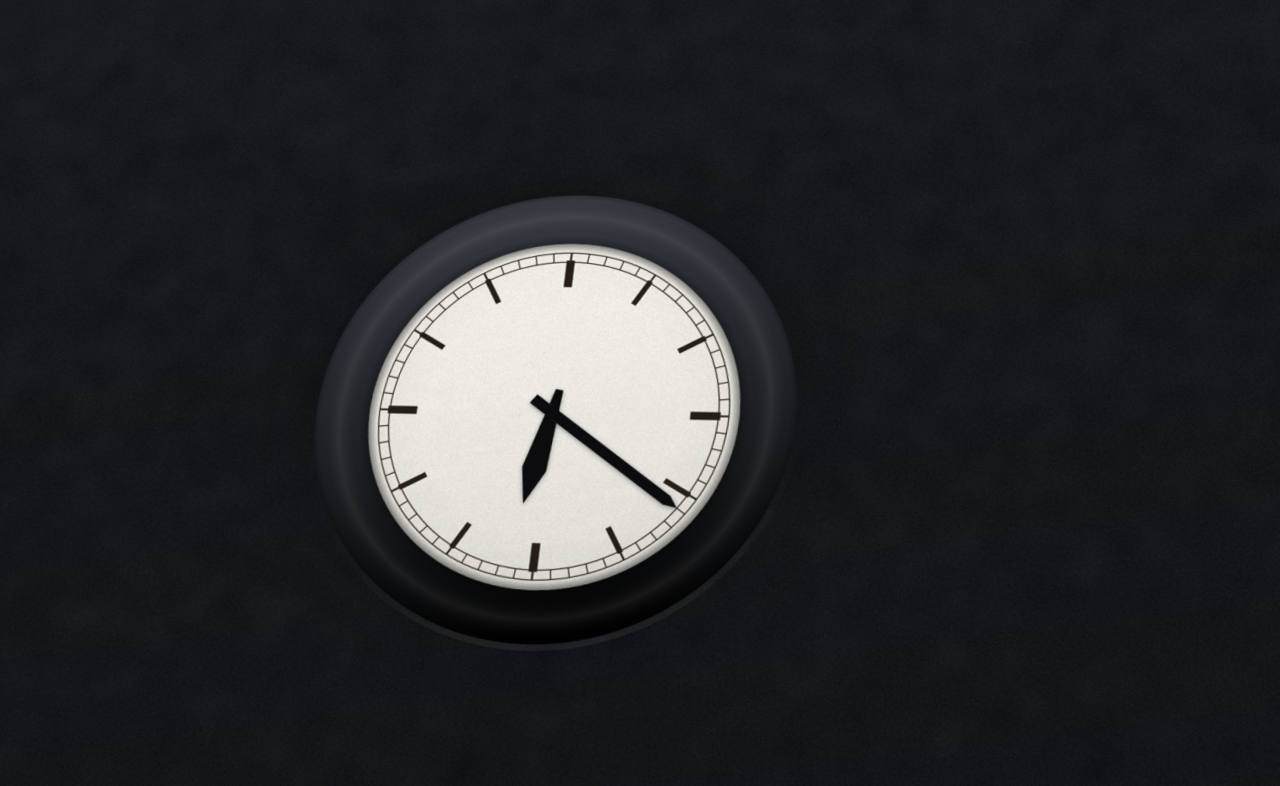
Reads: 6:21
